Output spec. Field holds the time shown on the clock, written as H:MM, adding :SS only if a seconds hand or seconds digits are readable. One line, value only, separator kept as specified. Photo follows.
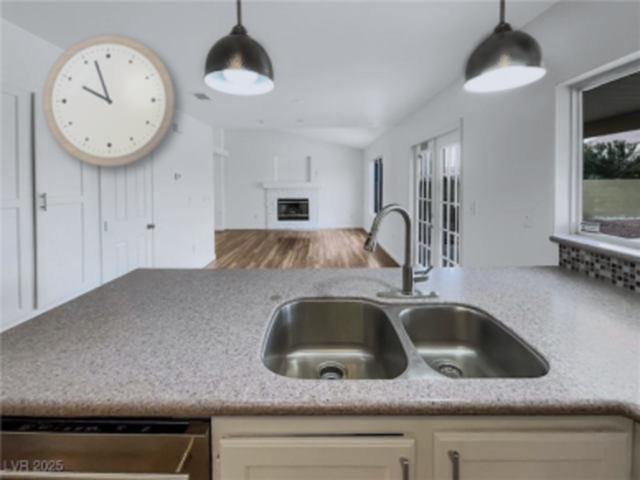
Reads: 9:57
